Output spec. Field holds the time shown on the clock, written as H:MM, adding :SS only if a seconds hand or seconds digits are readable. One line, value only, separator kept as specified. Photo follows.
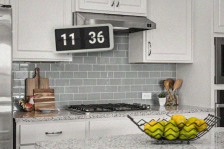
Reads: 11:36
